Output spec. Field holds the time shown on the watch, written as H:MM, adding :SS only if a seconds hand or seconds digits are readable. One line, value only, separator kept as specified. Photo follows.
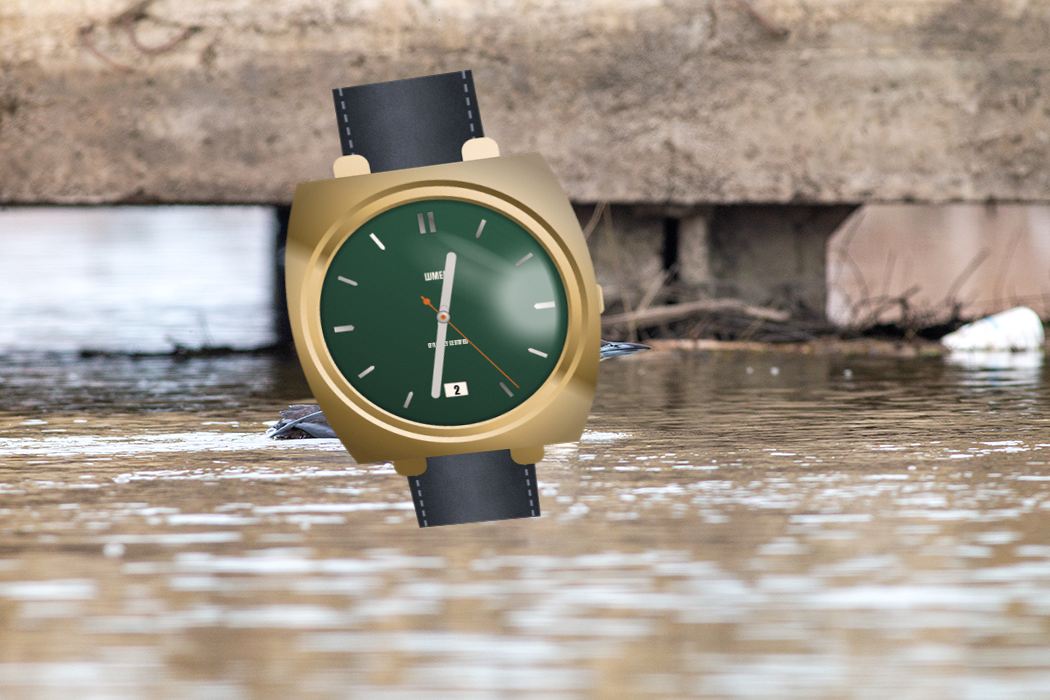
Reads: 12:32:24
